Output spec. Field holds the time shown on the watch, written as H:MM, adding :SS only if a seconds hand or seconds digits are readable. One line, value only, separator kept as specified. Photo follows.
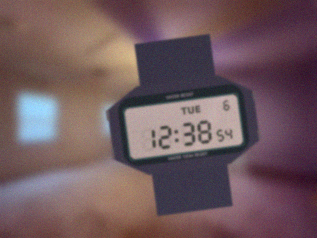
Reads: 12:38:54
